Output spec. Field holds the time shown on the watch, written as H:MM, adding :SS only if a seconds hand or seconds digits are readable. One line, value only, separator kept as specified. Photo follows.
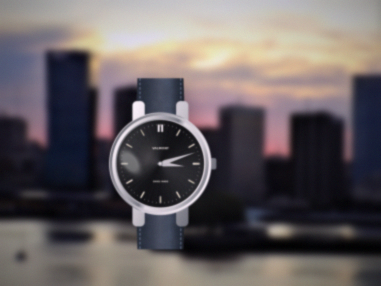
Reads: 3:12
